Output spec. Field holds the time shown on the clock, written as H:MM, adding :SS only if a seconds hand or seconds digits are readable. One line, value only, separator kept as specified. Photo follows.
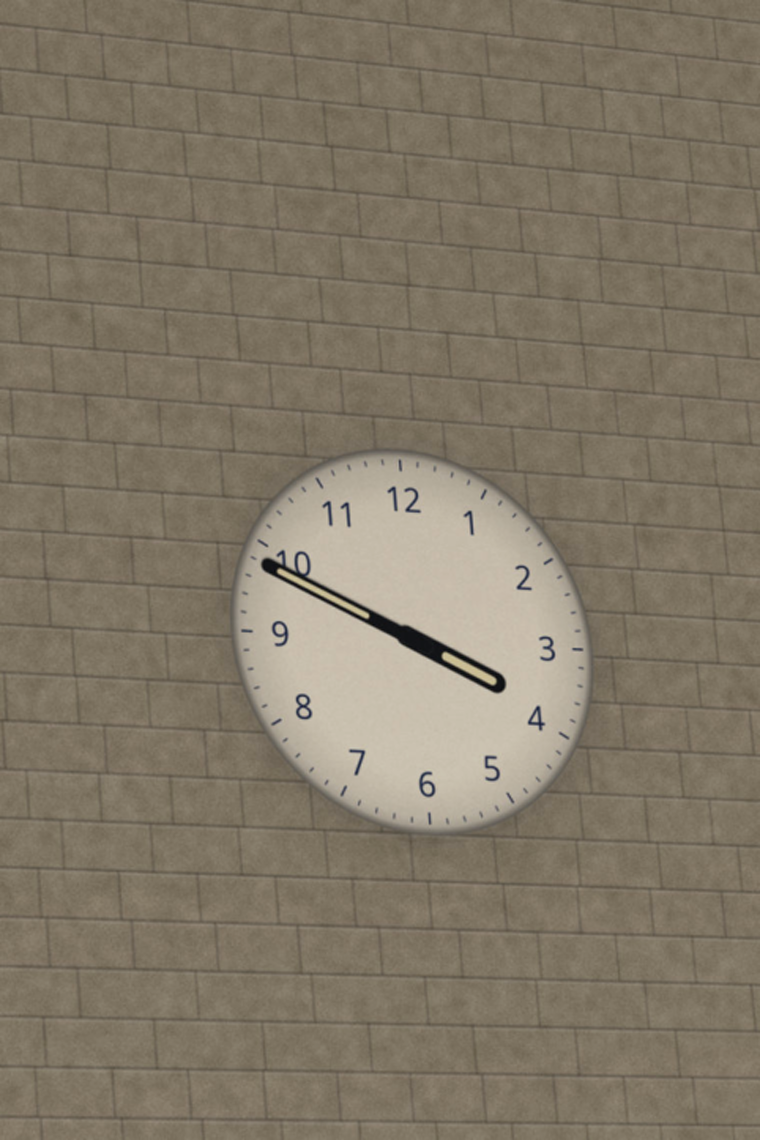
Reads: 3:49
